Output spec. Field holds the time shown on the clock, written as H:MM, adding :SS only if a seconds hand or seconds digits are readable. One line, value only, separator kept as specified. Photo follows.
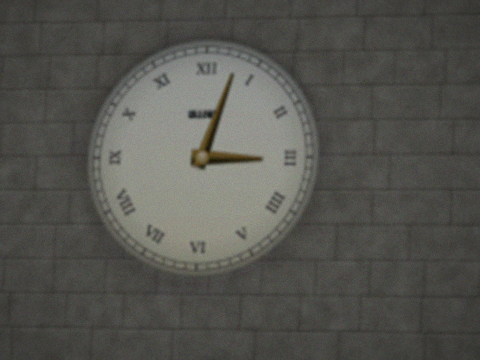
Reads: 3:03
